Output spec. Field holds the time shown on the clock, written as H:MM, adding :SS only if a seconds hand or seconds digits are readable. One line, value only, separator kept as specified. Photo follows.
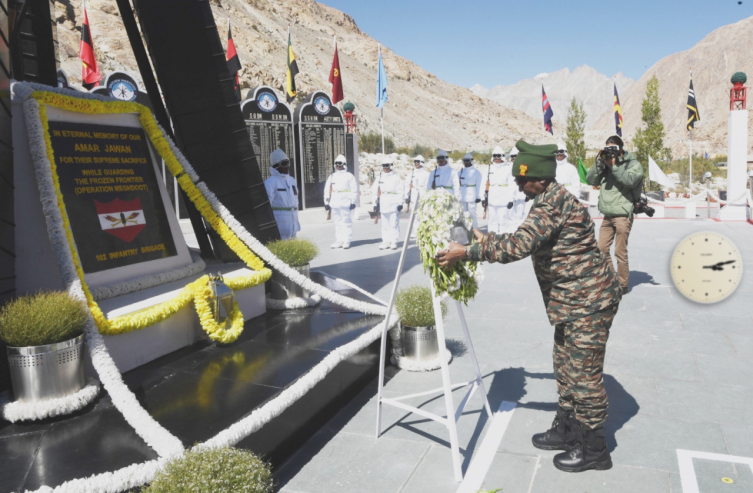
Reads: 3:13
